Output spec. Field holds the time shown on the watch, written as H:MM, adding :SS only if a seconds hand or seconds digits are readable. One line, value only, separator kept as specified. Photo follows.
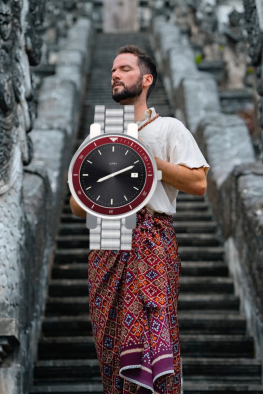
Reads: 8:11
